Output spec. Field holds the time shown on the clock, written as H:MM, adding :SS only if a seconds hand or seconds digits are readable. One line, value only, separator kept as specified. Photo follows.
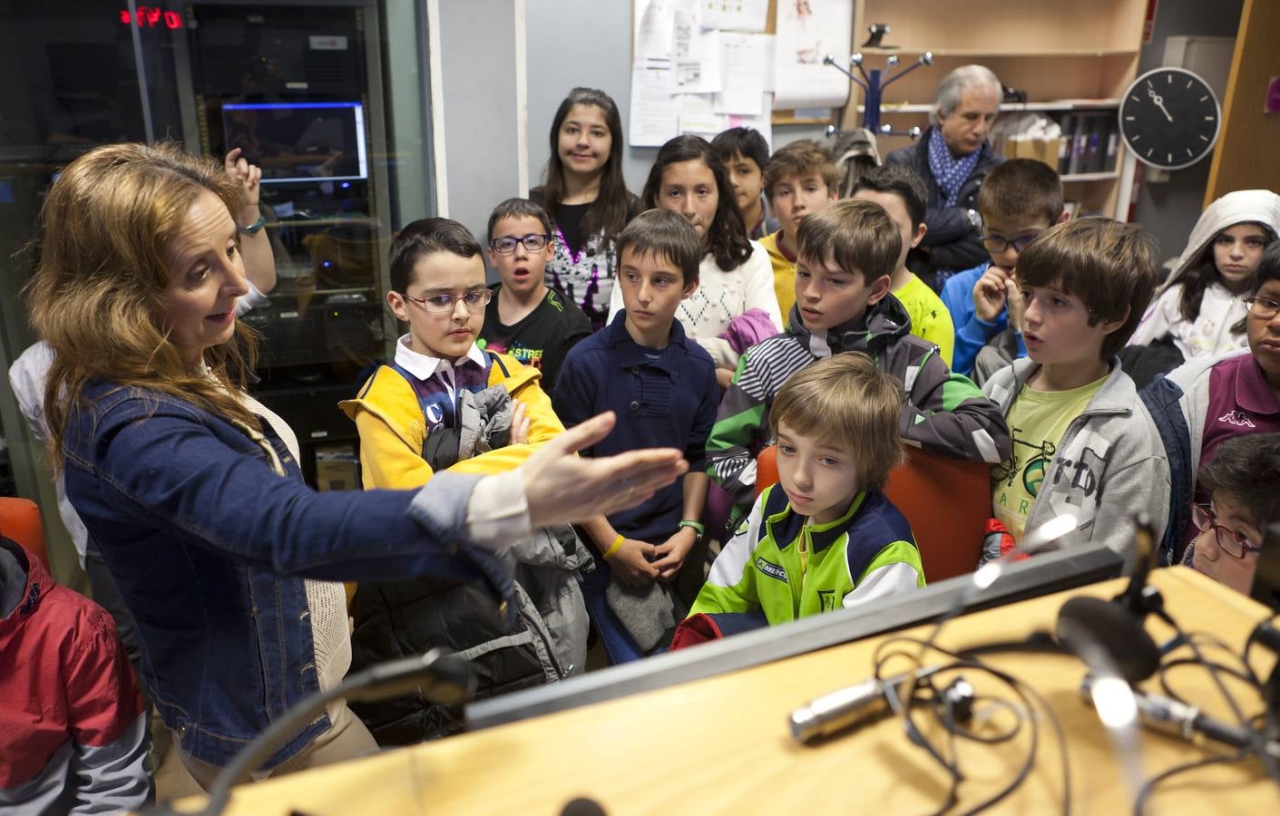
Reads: 10:54
